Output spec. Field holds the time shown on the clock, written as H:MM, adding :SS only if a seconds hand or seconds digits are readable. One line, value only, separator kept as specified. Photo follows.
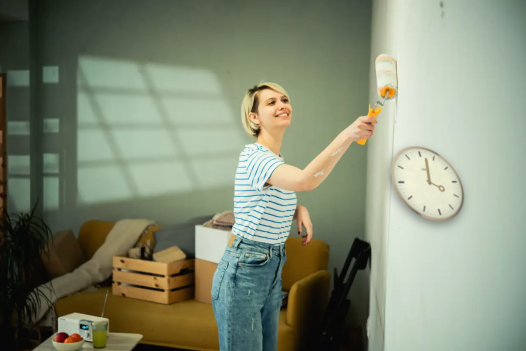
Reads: 4:02
